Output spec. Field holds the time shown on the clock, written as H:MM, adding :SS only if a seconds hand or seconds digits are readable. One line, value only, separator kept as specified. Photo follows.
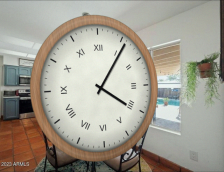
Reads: 4:06
